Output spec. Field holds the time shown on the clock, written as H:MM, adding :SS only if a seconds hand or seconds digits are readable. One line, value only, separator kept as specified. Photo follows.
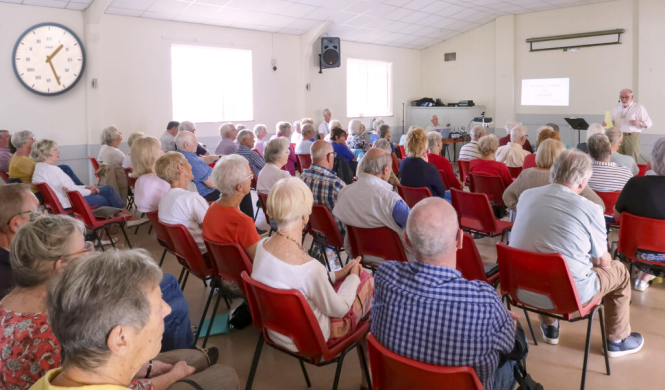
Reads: 1:26
